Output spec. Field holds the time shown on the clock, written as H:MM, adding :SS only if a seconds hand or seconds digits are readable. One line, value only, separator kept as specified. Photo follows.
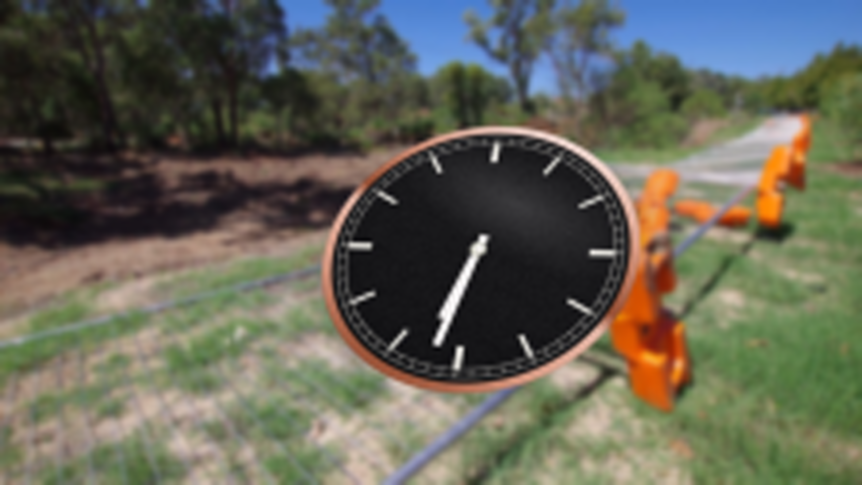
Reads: 6:32
